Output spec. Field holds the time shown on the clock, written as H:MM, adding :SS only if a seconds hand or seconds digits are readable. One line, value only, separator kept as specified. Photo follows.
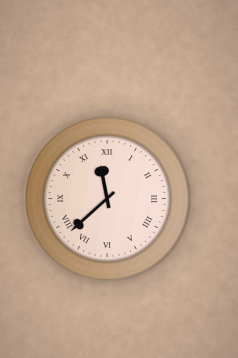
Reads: 11:38
